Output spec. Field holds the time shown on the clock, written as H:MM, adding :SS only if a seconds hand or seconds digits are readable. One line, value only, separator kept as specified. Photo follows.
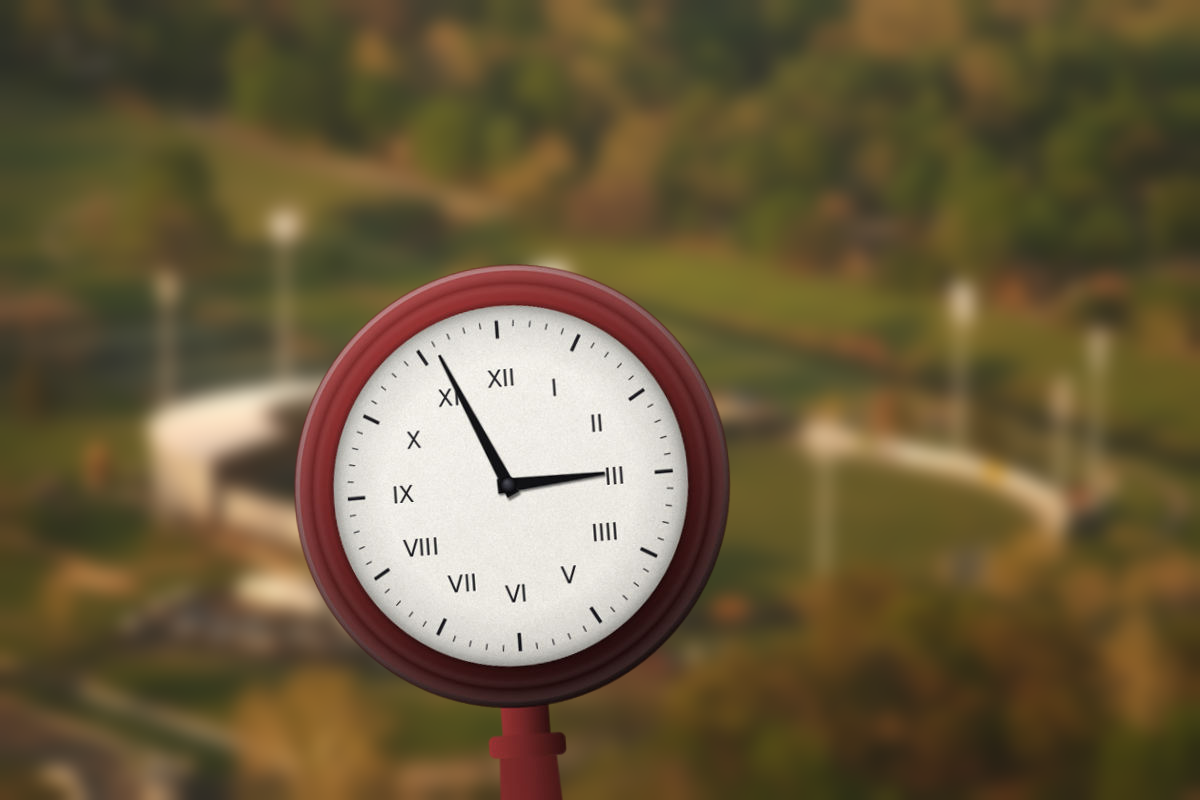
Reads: 2:56
